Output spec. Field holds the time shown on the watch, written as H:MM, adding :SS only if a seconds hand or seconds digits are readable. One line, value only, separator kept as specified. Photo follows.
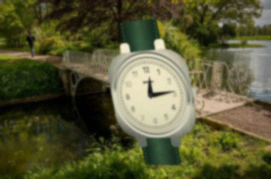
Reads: 12:14
